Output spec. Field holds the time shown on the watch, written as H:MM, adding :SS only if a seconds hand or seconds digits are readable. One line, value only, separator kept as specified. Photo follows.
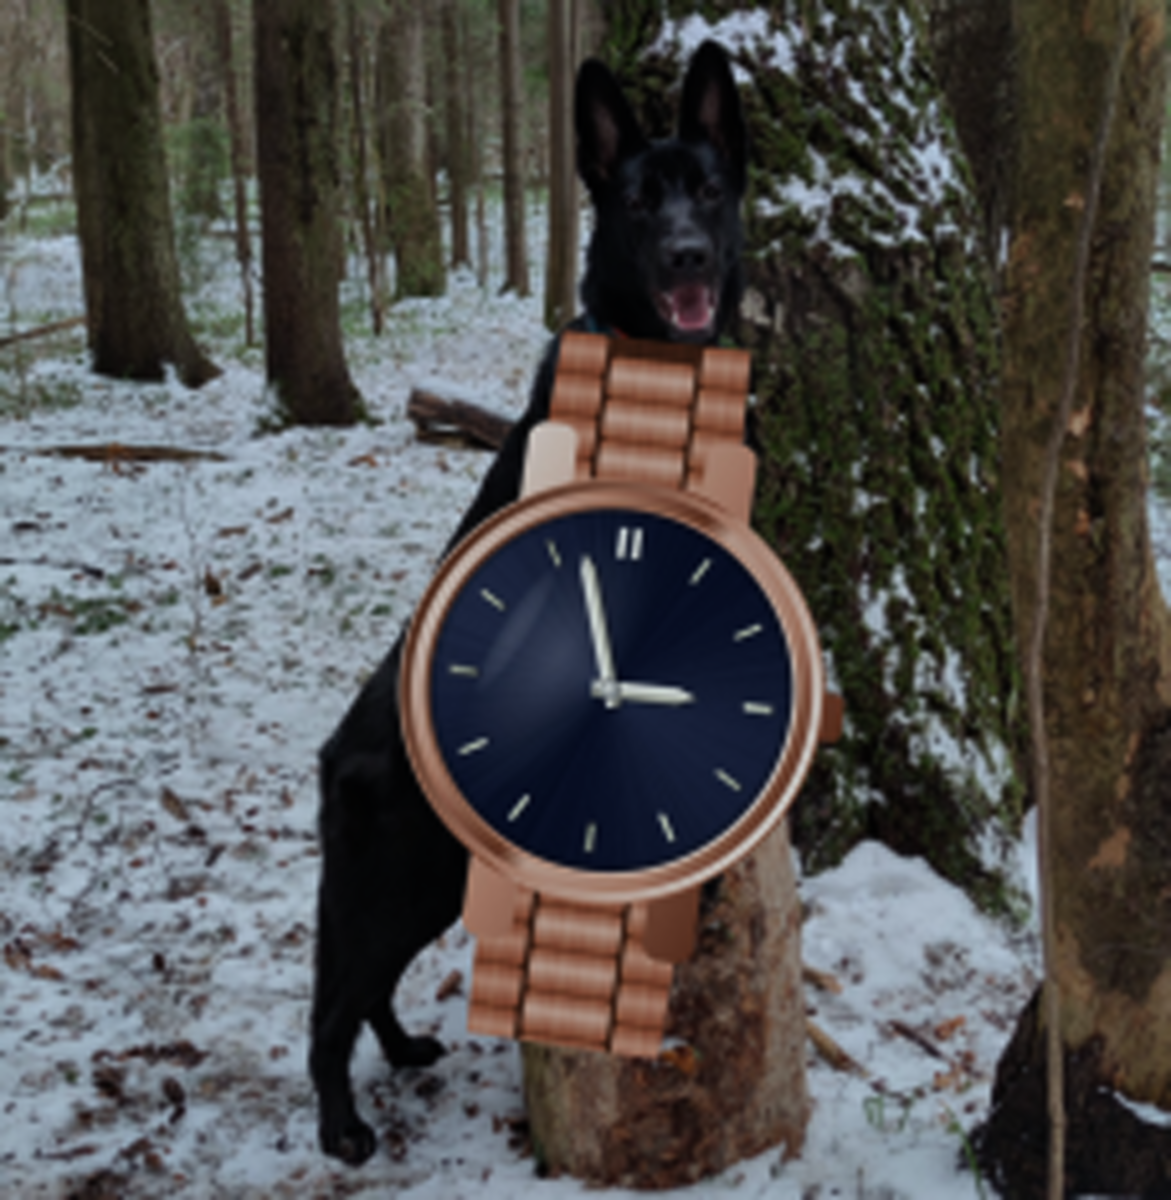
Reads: 2:57
